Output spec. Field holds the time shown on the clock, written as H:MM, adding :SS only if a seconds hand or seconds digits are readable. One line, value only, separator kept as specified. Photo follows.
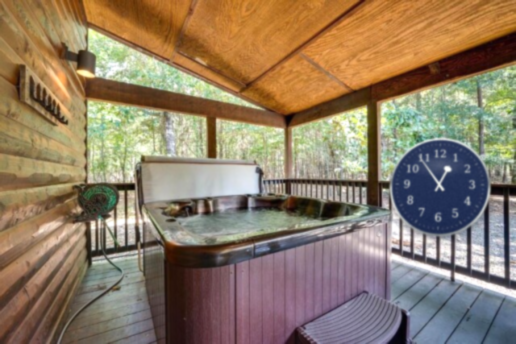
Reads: 12:54
